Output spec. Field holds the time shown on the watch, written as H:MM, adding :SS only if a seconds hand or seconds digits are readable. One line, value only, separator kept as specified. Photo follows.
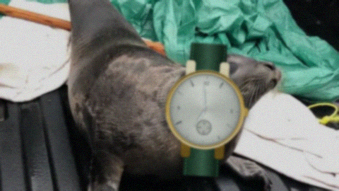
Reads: 6:59
